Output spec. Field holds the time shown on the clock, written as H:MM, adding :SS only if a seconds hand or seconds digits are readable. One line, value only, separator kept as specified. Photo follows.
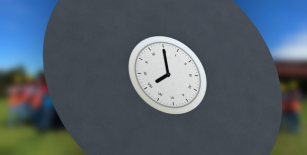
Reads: 8:00
